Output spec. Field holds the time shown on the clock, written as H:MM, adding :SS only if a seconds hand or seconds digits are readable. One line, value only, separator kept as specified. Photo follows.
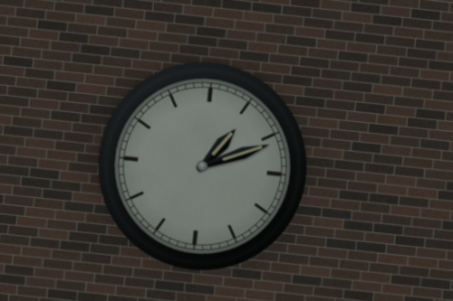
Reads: 1:11
